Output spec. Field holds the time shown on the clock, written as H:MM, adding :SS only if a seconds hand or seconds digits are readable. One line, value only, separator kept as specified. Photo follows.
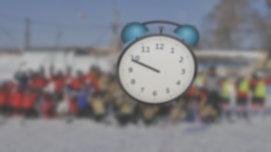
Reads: 9:49
